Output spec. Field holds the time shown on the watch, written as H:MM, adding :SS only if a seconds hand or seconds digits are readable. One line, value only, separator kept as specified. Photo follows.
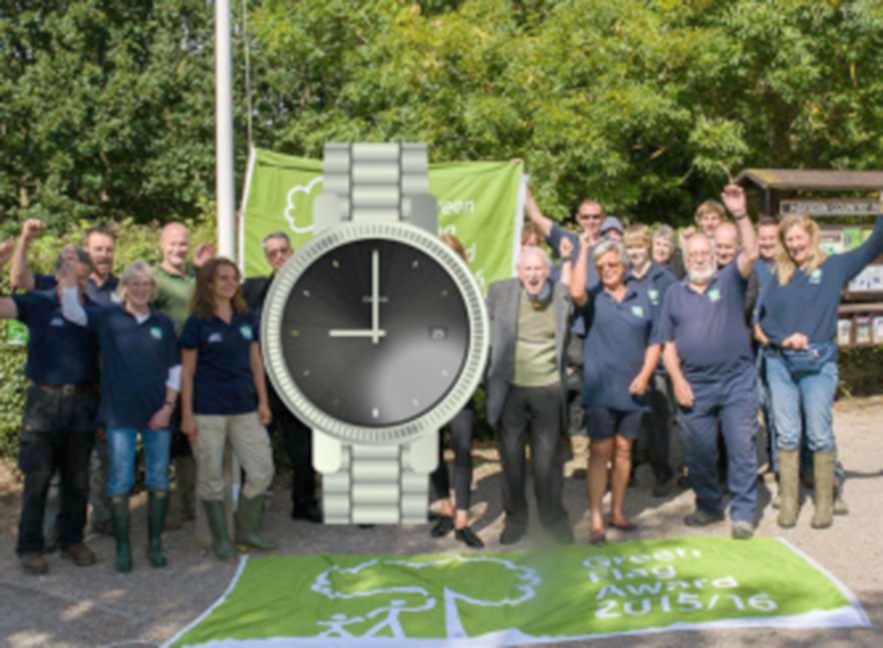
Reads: 9:00
